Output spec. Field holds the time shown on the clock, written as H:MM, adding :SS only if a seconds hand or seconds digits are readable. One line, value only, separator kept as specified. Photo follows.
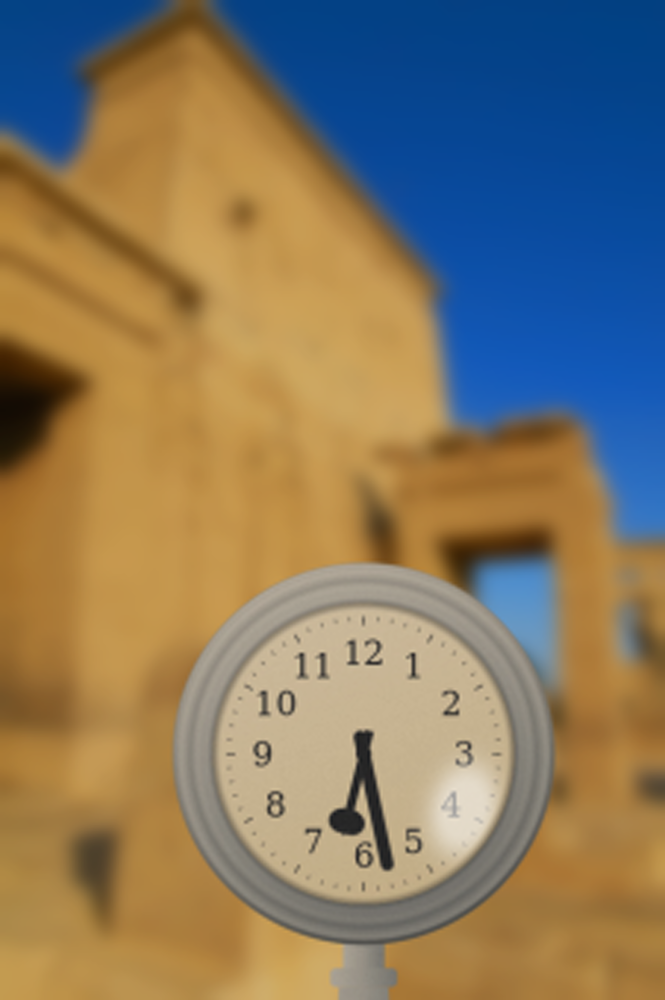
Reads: 6:28
